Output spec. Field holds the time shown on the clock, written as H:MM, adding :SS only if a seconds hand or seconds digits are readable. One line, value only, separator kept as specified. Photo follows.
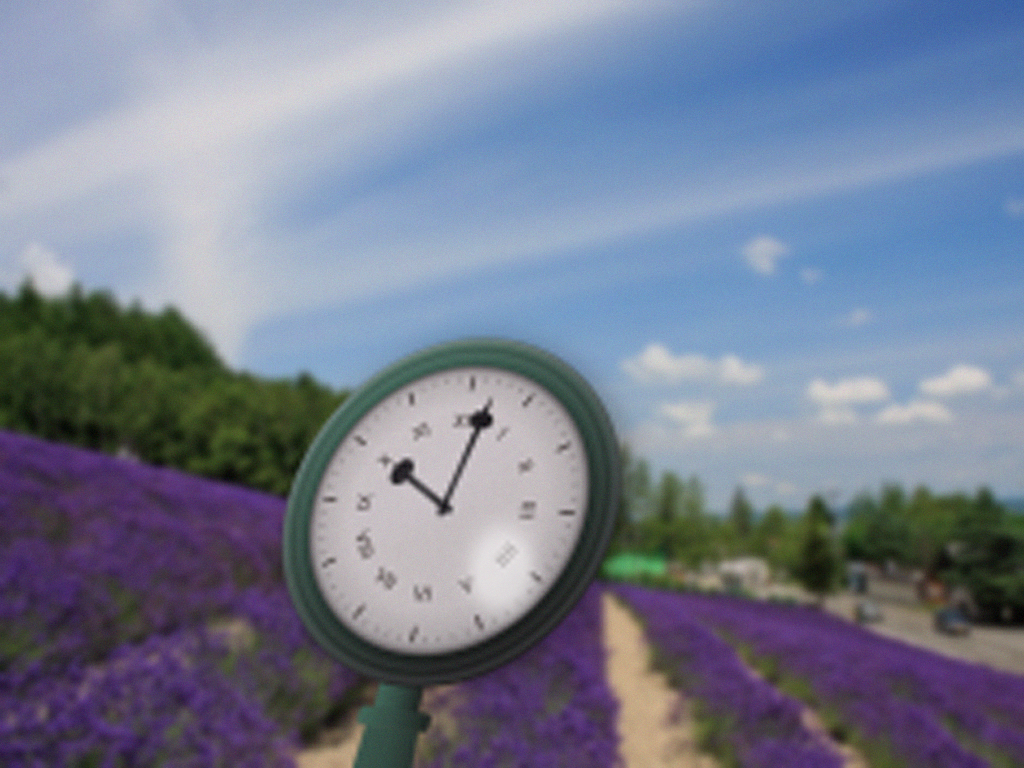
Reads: 10:02
